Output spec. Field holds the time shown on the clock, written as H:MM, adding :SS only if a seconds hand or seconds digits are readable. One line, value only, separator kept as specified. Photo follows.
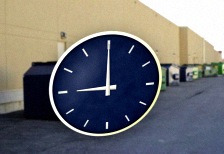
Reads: 9:00
